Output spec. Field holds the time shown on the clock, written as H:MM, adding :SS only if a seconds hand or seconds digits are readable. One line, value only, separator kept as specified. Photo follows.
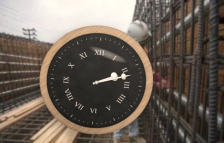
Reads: 2:12
